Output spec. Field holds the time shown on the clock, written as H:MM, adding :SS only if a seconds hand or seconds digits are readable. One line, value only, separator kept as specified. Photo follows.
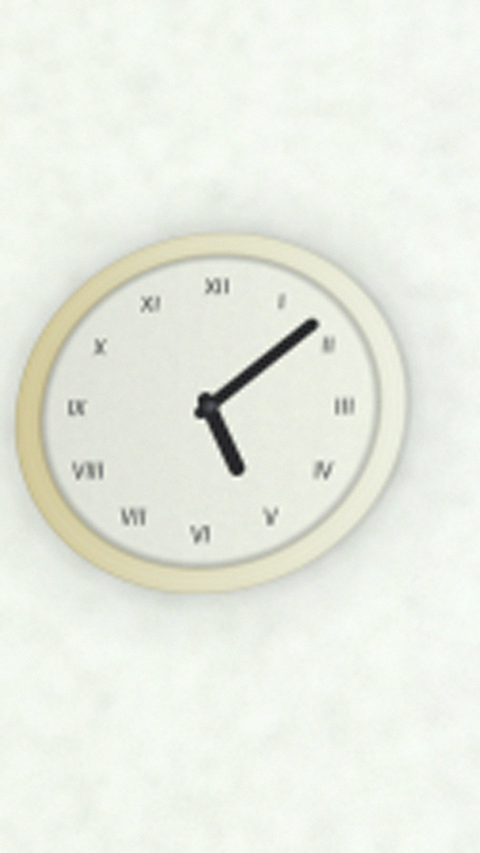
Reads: 5:08
